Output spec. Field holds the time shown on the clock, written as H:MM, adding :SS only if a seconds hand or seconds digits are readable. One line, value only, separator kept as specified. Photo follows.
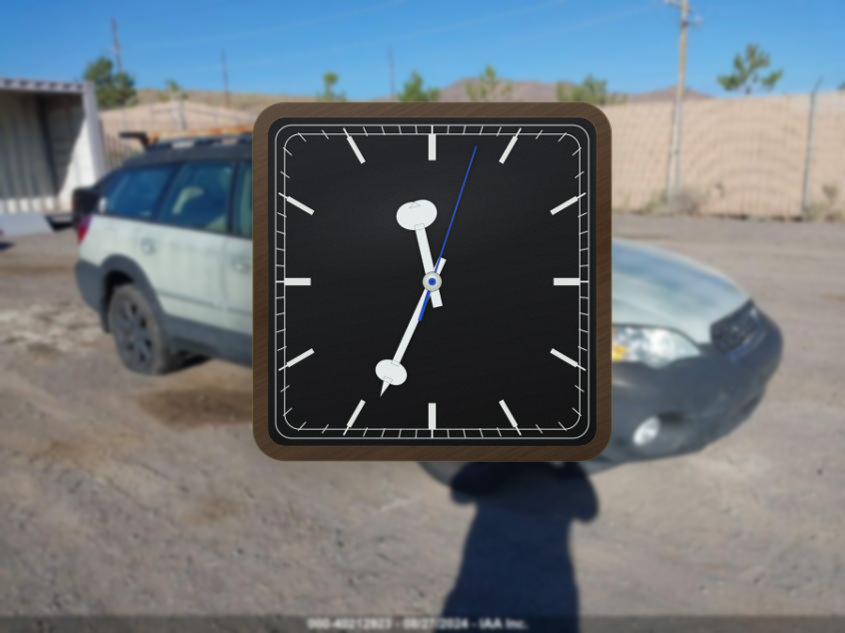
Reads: 11:34:03
